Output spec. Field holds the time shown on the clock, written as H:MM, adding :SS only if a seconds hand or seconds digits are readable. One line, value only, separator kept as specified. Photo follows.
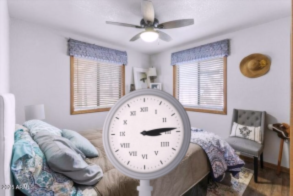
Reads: 3:14
